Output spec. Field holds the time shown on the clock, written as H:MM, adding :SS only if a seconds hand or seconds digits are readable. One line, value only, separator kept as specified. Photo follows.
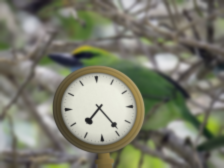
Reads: 7:24
